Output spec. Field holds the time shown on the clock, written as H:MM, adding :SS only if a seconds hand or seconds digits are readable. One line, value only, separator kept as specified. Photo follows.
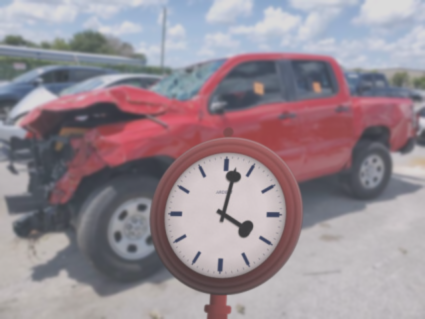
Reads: 4:02
